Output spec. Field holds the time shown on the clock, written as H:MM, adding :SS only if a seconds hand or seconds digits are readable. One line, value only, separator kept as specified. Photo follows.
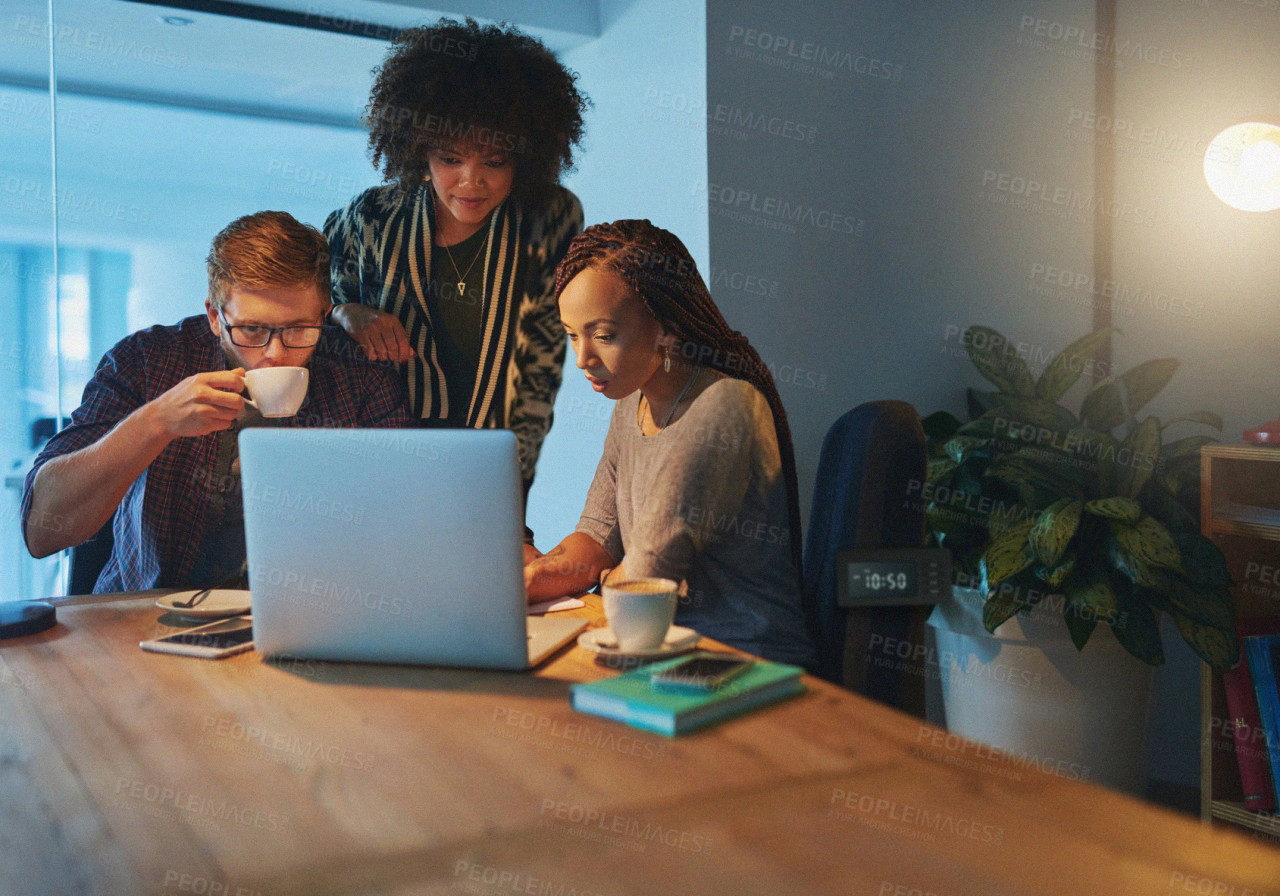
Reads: 10:50
